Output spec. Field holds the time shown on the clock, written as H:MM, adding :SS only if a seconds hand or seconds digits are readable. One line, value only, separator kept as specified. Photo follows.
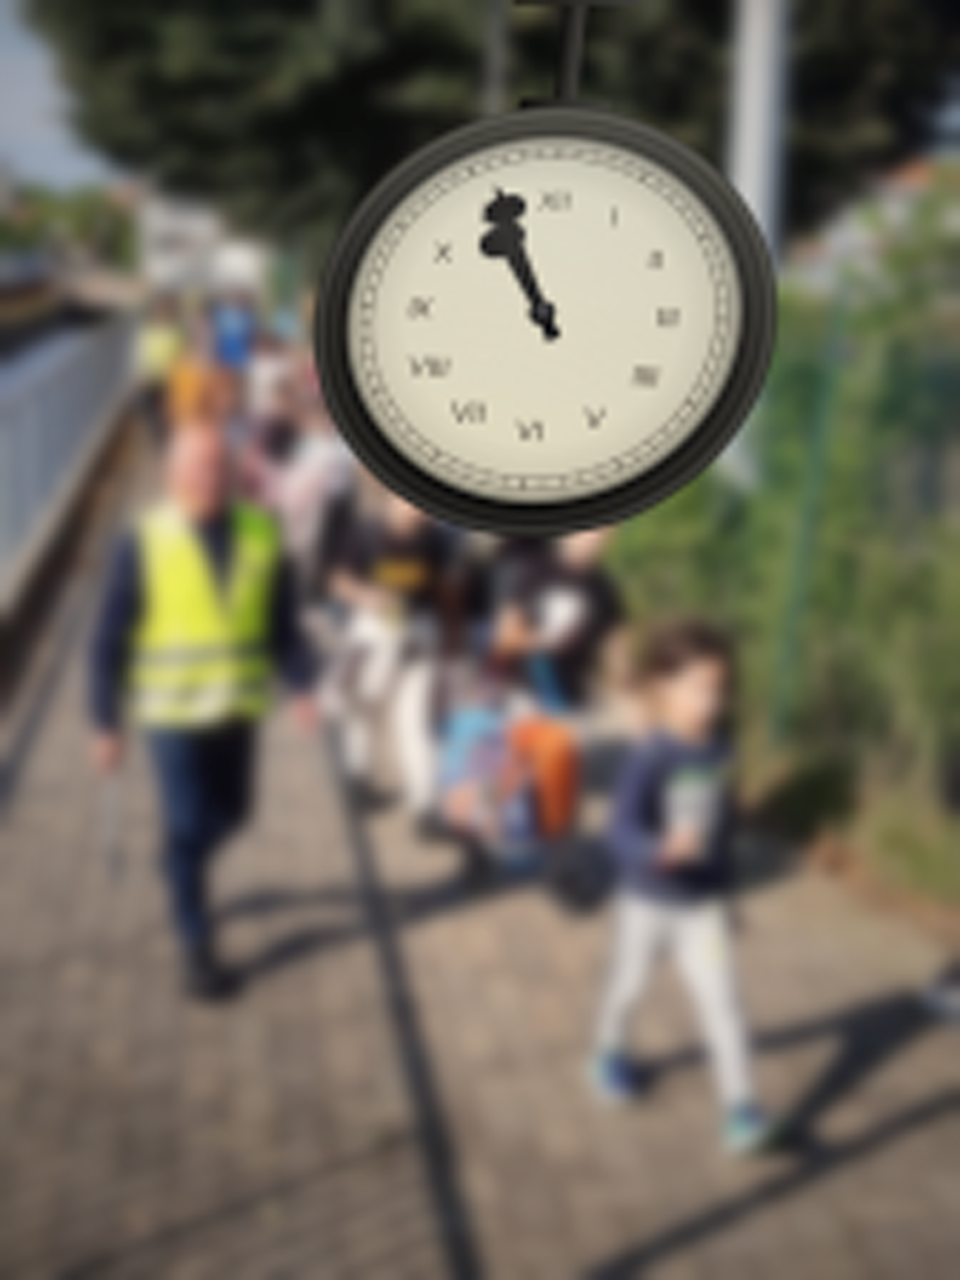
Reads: 10:56
